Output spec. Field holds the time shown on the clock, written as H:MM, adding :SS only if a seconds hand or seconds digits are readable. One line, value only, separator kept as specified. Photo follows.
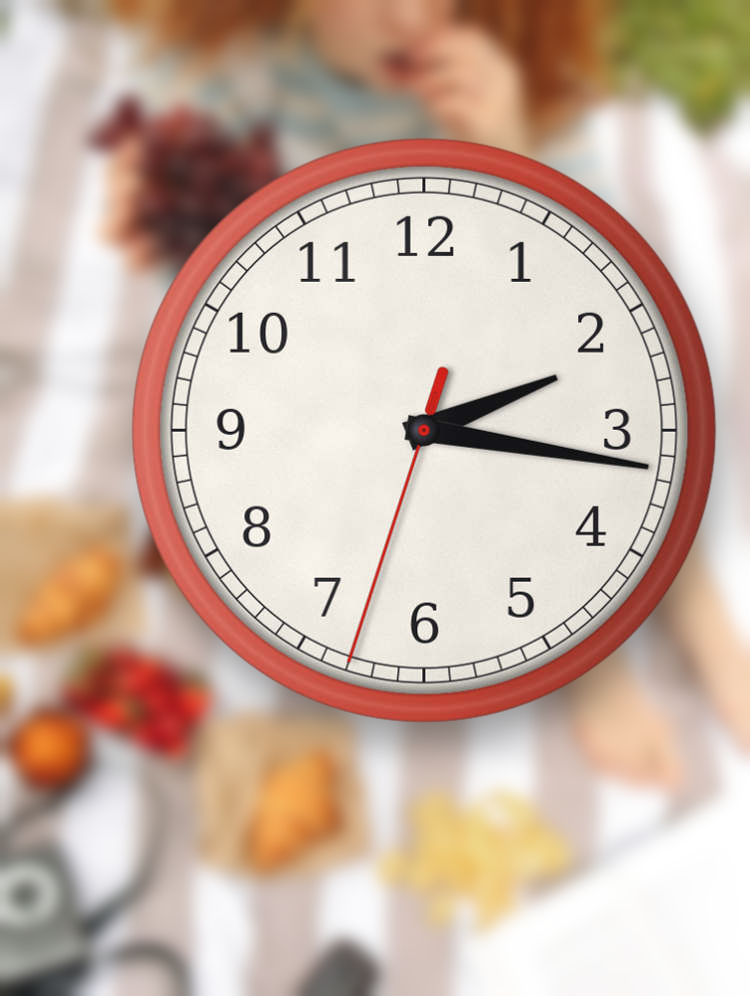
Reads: 2:16:33
